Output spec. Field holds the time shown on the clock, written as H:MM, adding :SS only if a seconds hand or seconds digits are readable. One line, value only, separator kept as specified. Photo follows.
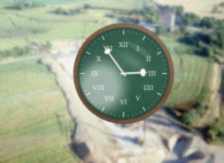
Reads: 2:54
